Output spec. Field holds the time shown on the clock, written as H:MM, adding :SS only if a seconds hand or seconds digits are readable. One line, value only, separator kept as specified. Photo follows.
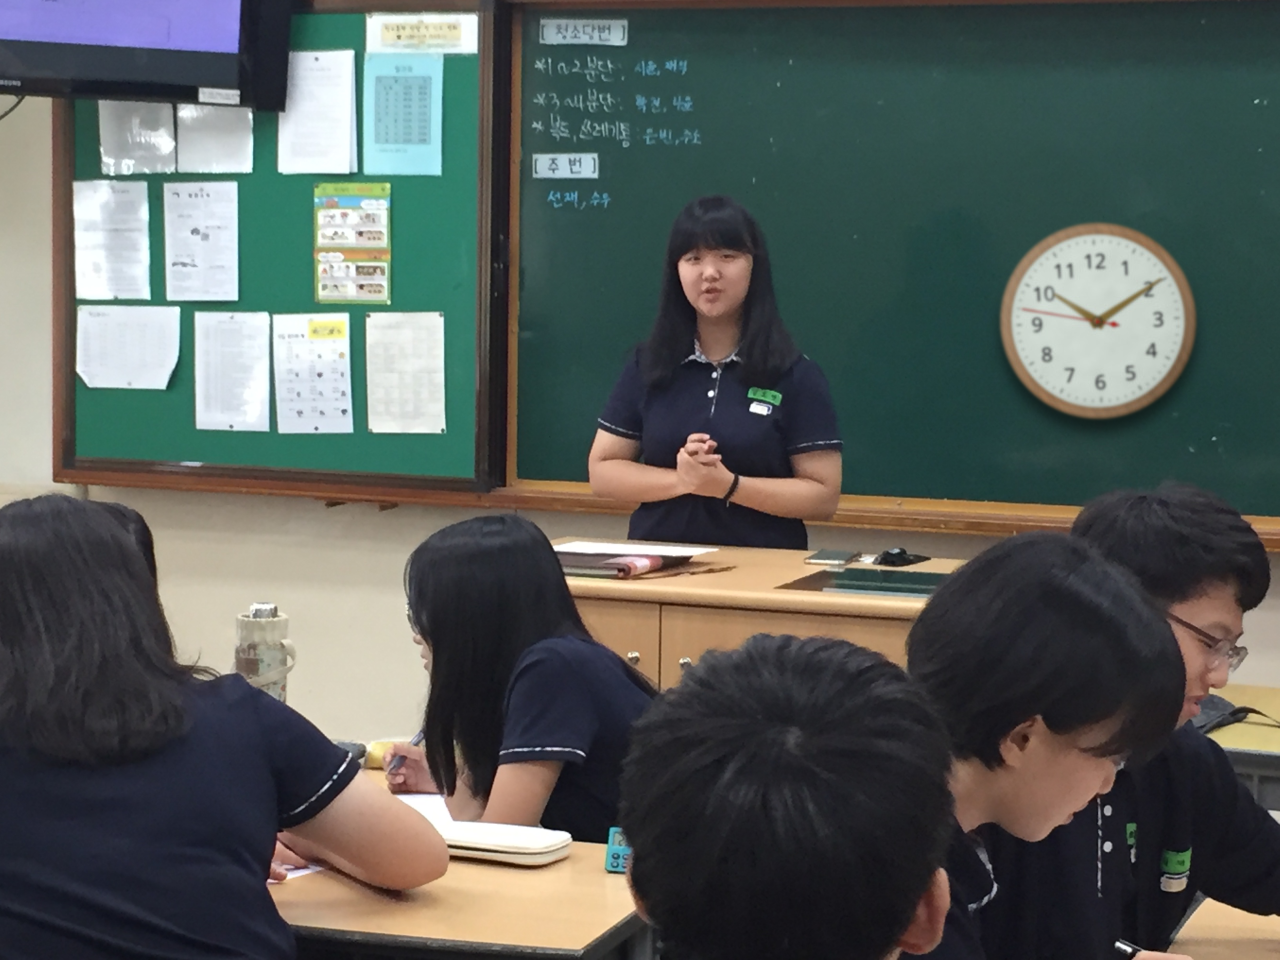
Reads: 10:09:47
